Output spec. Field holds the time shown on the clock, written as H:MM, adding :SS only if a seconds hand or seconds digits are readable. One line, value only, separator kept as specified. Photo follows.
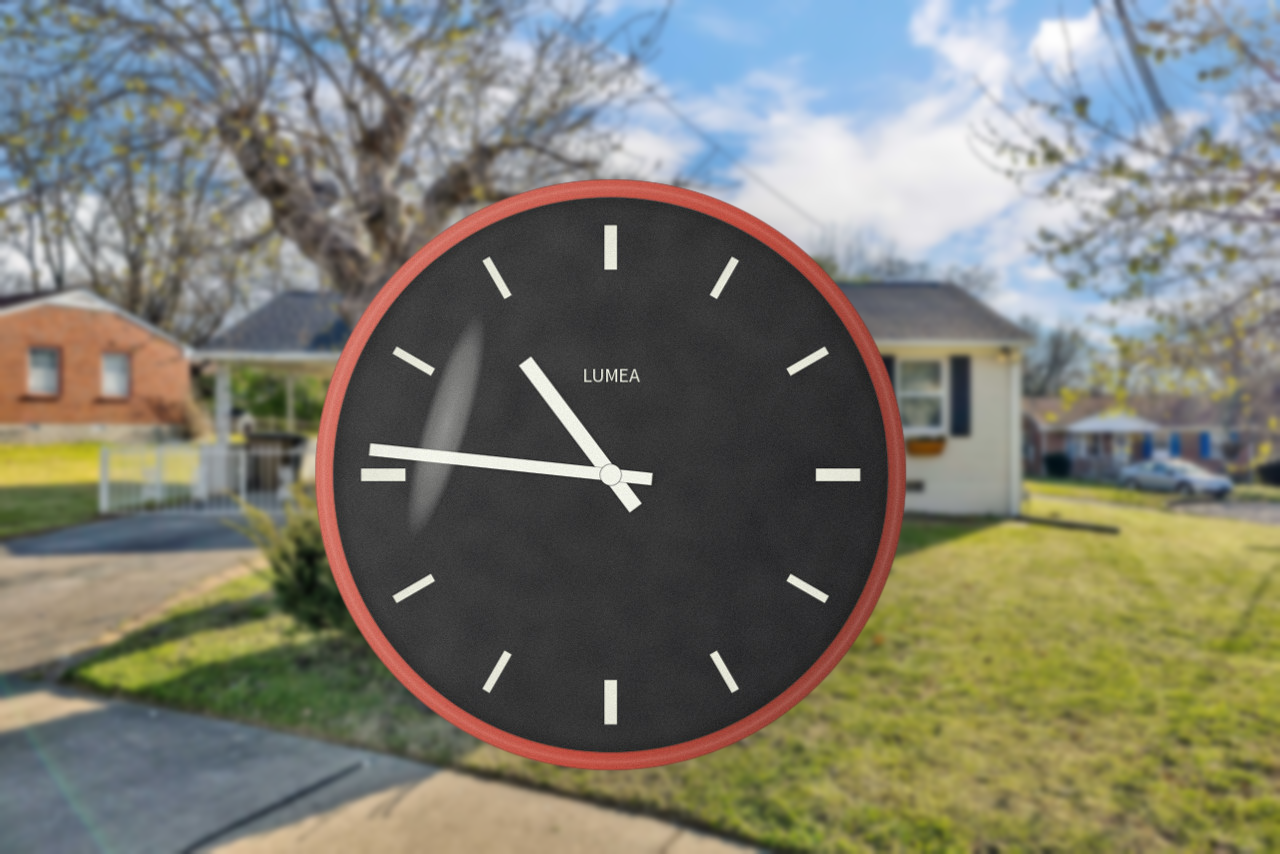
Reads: 10:46
